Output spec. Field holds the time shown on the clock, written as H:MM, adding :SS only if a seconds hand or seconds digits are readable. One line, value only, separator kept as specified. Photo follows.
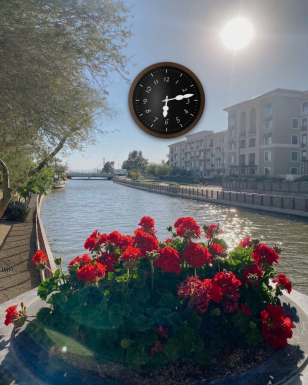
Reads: 6:13
